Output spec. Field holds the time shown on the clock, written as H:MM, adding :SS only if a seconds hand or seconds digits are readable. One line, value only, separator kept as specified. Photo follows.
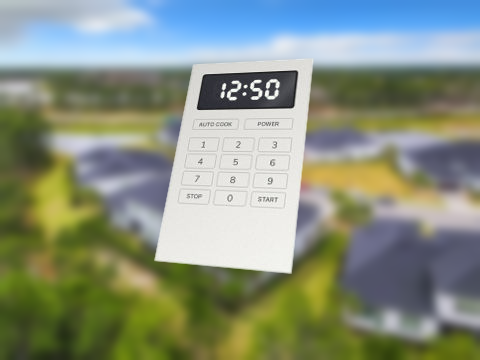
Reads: 12:50
